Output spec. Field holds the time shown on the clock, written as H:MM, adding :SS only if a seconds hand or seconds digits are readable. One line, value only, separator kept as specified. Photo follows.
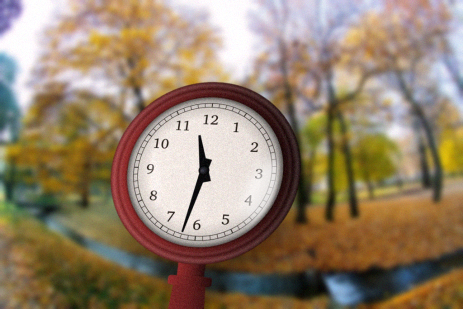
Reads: 11:32
